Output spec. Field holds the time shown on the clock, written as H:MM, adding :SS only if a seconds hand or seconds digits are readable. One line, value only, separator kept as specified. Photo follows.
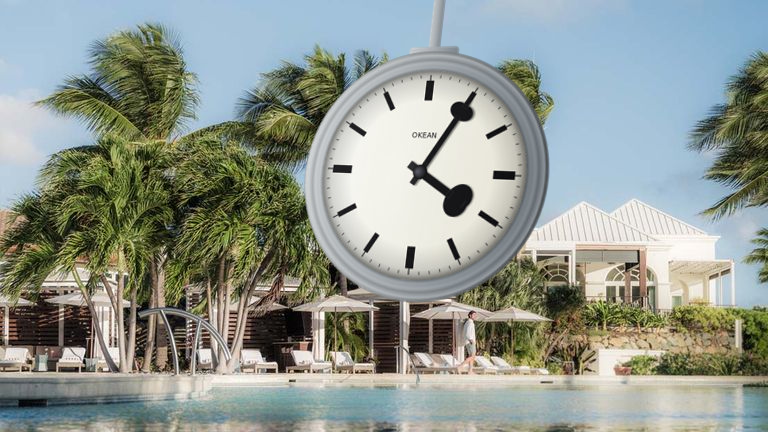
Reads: 4:05
